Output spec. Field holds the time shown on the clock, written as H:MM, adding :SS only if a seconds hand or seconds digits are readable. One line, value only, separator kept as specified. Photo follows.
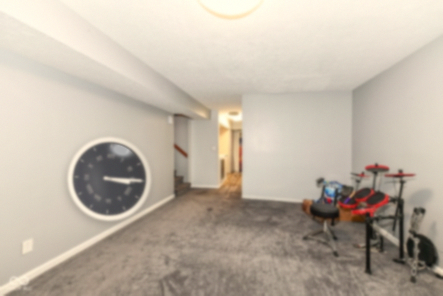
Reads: 3:15
